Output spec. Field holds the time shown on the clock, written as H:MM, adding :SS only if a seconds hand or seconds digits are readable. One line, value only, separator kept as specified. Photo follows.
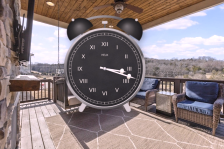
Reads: 3:18
